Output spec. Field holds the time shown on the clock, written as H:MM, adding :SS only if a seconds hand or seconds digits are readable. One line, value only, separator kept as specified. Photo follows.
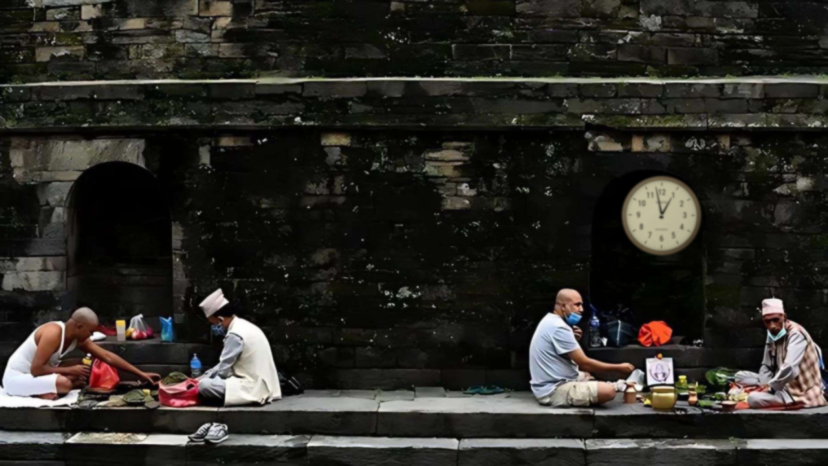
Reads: 12:58
